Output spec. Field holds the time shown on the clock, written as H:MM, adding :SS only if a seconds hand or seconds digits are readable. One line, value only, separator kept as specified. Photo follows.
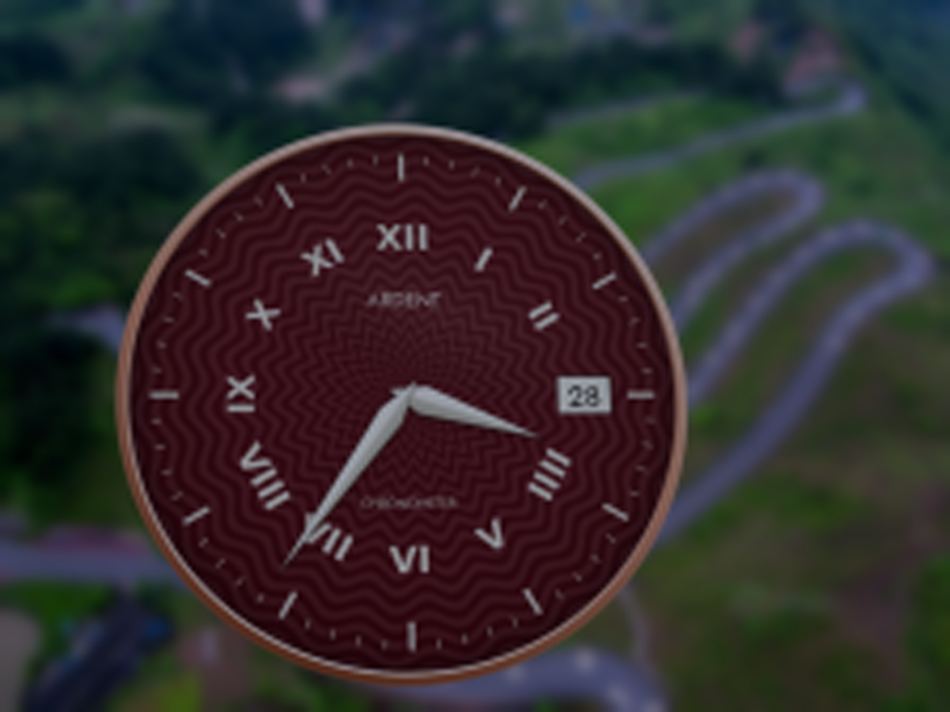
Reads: 3:36
